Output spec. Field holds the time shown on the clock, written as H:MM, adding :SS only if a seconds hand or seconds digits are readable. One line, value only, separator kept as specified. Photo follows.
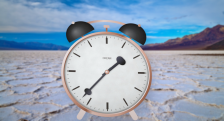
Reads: 1:37
